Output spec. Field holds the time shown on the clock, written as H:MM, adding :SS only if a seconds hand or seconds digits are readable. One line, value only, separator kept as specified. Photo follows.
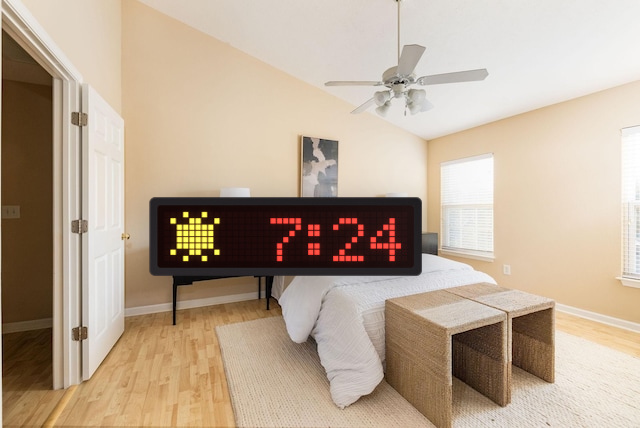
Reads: 7:24
